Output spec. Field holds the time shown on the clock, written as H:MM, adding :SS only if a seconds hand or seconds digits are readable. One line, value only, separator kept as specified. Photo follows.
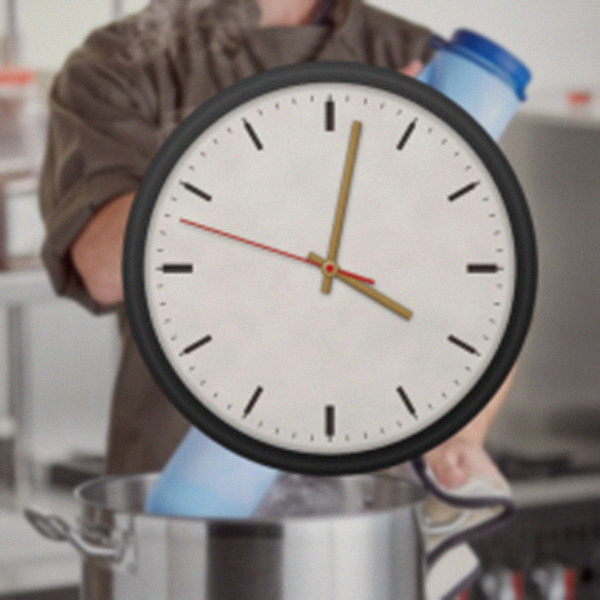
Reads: 4:01:48
